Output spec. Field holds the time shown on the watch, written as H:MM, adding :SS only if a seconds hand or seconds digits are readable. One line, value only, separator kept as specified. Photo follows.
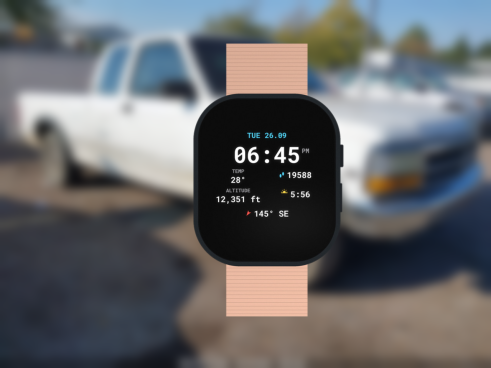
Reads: 6:45
